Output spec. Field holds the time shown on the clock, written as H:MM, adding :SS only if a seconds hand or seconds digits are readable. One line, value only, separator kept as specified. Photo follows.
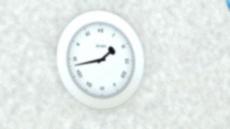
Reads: 1:43
